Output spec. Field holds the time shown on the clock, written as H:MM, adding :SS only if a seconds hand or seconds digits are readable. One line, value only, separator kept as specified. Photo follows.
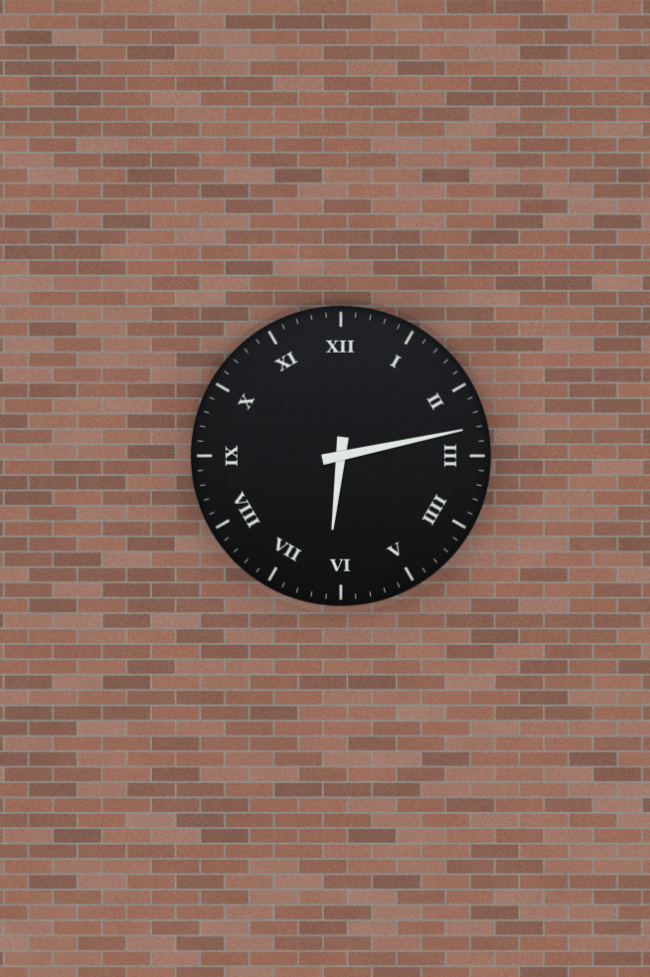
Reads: 6:13
